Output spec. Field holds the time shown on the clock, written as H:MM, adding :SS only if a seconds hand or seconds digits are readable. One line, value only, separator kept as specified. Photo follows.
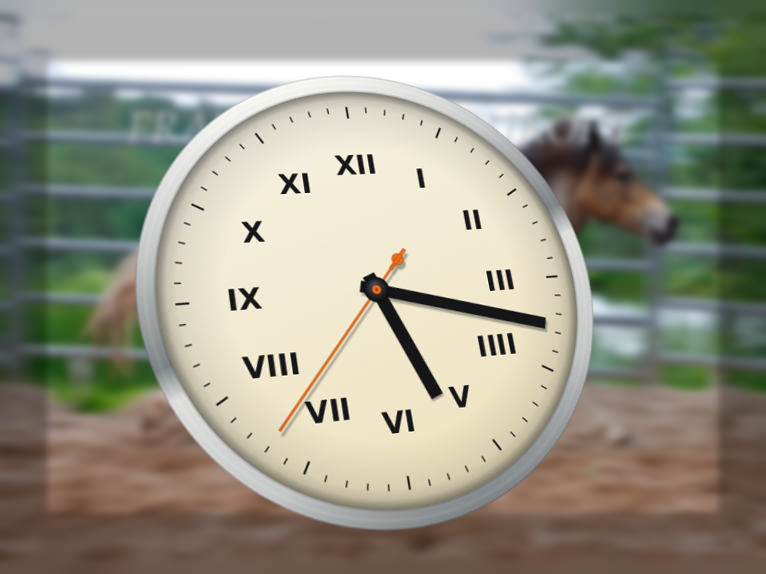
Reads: 5:17:37
